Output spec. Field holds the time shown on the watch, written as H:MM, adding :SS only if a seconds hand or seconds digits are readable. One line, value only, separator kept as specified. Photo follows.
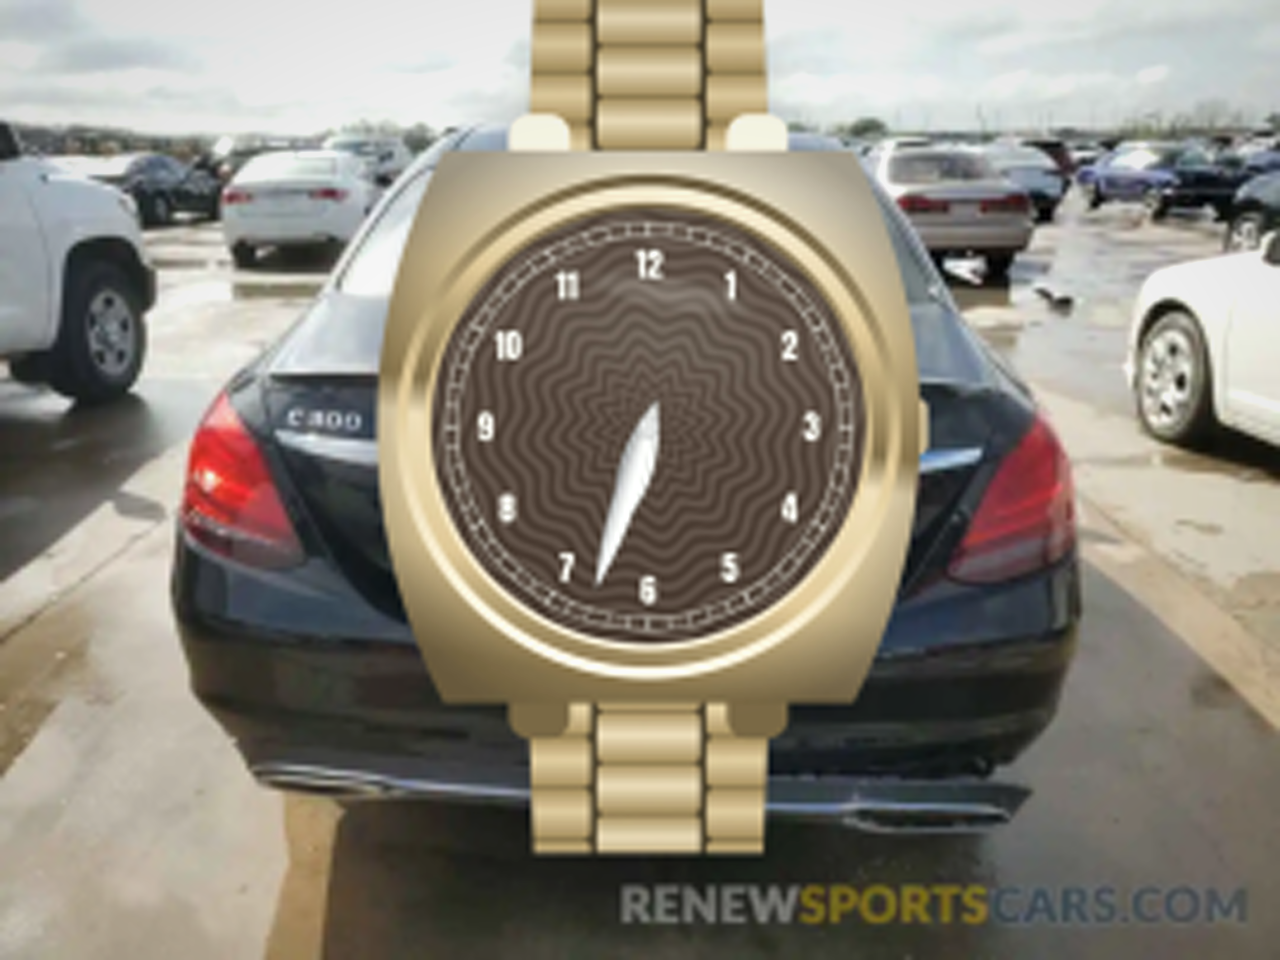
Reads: 6:33
